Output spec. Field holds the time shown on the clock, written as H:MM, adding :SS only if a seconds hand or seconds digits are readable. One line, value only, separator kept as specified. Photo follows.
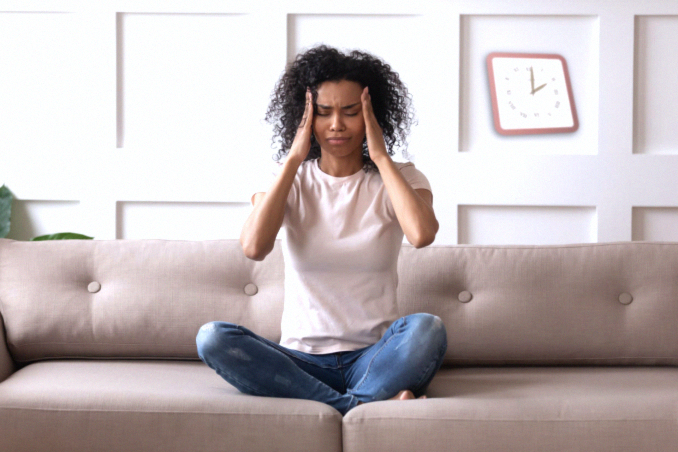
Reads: 2:01
